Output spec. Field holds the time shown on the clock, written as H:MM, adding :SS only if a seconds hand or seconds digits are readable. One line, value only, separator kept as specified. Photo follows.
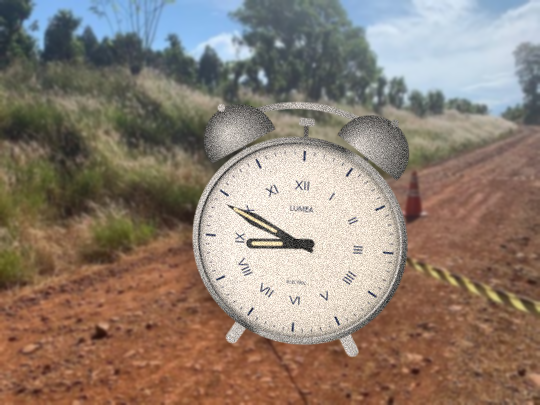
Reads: 8:49
